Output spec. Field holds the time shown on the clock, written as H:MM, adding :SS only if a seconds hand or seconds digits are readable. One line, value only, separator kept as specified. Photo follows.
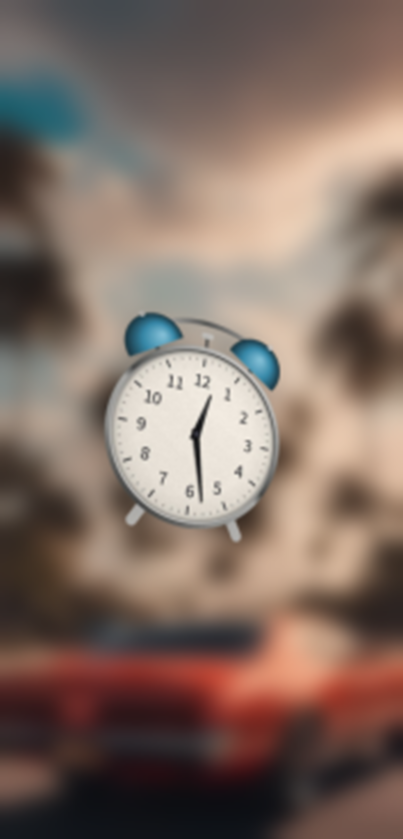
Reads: 12:28
